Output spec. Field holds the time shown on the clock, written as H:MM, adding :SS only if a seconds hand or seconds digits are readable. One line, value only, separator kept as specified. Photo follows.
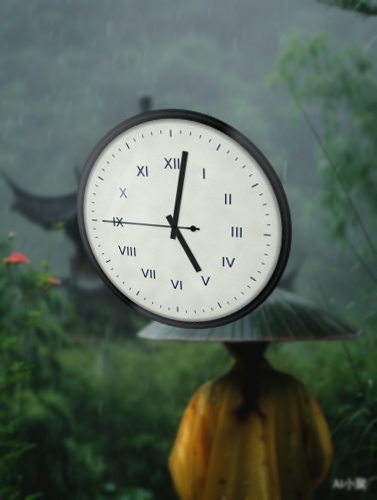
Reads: 5:01:45
